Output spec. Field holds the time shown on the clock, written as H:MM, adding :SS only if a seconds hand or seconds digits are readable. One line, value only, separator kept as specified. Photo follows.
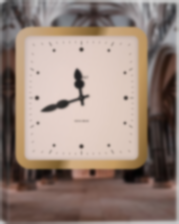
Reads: 11:42
